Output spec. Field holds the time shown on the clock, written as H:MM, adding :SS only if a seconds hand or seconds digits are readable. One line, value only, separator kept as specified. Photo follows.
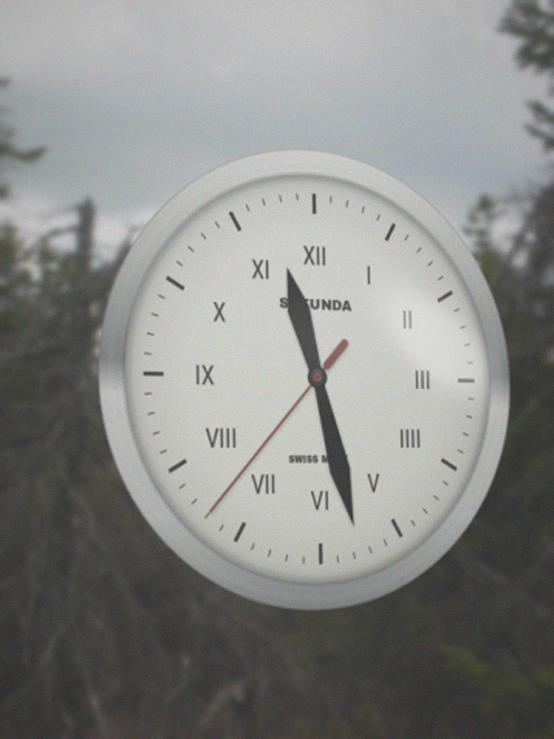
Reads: 11:27:37
